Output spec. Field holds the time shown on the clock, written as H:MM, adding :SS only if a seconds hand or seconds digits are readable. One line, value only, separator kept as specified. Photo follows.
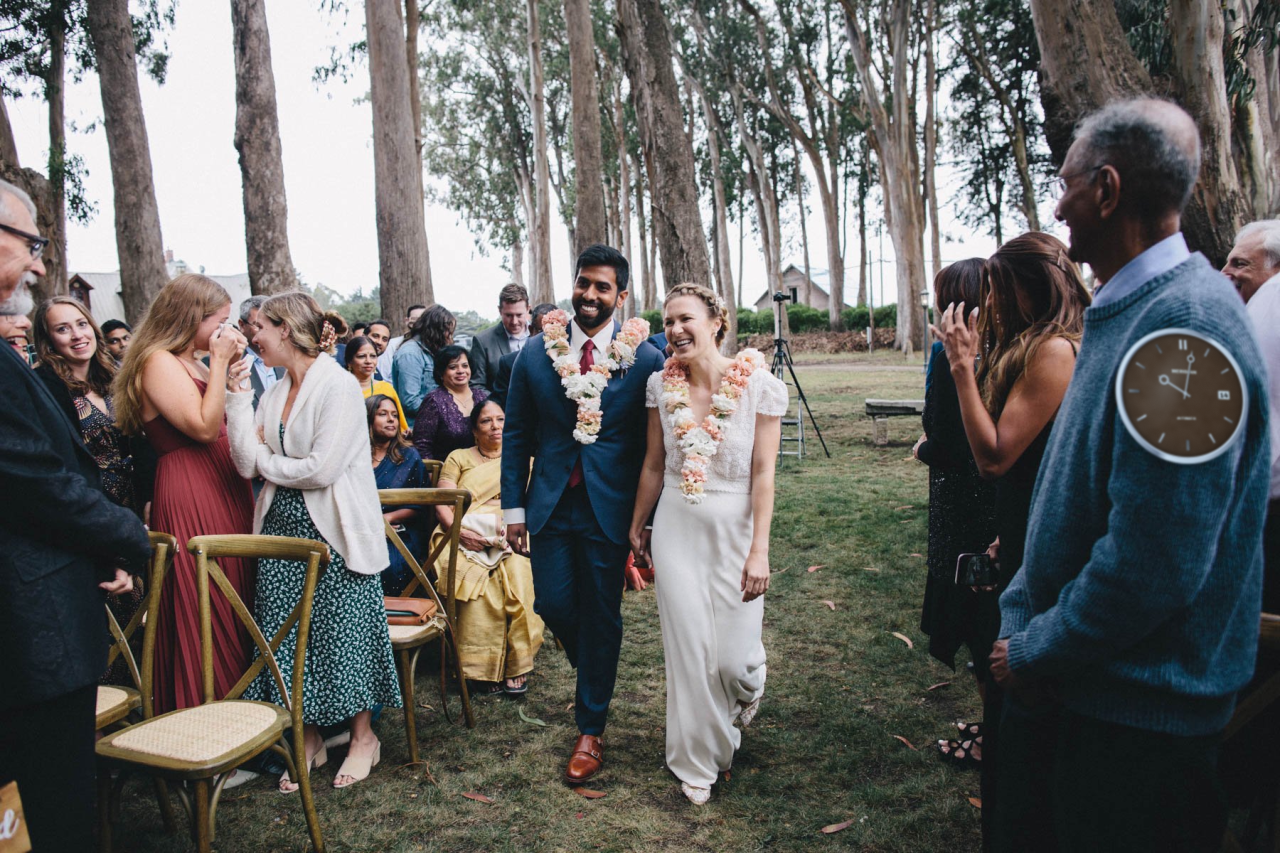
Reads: 10:02
